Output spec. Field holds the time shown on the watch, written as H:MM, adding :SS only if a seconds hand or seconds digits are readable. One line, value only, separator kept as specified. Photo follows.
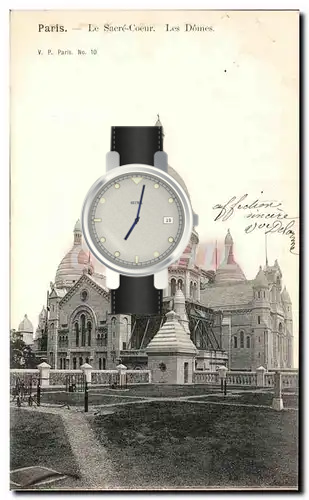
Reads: 7:02
